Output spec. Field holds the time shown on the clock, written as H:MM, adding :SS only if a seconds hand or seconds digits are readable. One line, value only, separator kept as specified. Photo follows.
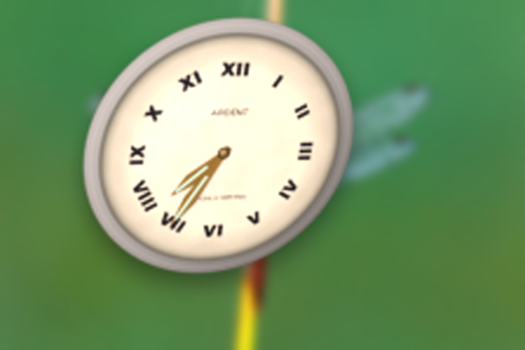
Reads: 7:35
